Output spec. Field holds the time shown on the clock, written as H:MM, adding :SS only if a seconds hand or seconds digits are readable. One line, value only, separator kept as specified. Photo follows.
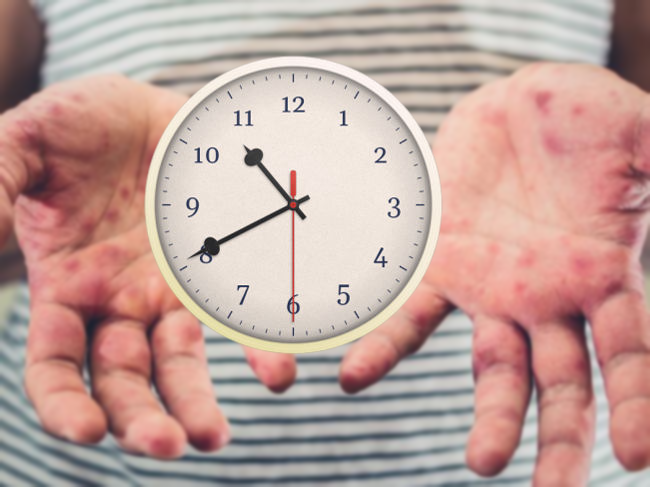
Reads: 10:40:30
